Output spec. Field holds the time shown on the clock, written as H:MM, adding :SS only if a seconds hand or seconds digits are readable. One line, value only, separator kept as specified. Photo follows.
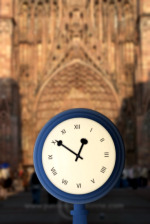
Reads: 12:51
